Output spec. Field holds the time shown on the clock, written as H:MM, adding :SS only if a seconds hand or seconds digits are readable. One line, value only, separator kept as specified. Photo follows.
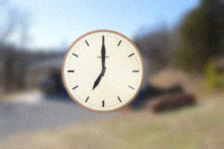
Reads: 7:00
